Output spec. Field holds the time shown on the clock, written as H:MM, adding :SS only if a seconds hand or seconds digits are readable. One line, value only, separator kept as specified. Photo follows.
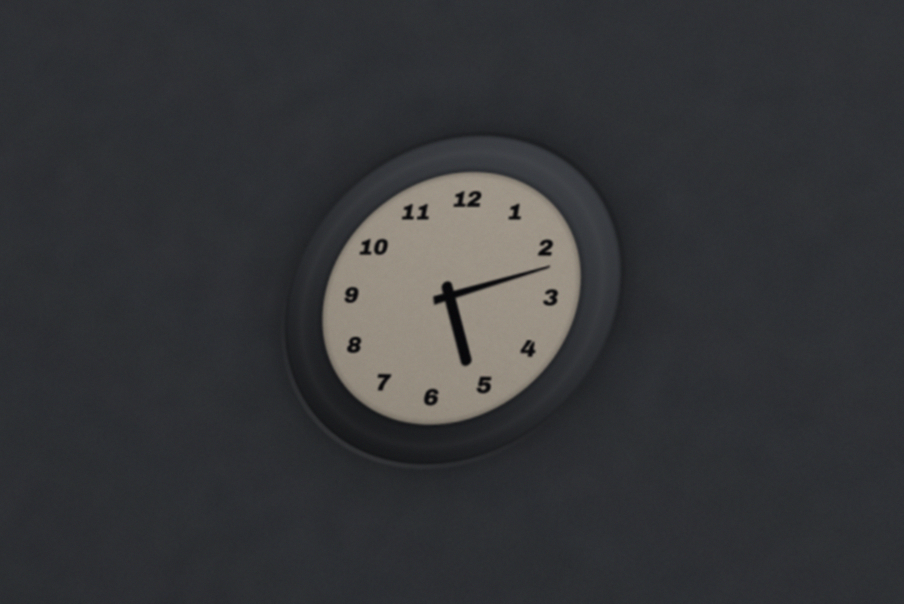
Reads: 5:12
